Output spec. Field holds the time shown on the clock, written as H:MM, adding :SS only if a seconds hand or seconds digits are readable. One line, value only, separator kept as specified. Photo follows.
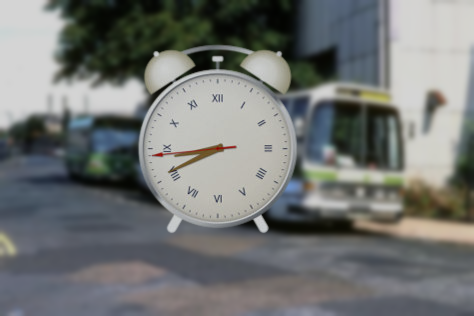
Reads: 8:40:44
